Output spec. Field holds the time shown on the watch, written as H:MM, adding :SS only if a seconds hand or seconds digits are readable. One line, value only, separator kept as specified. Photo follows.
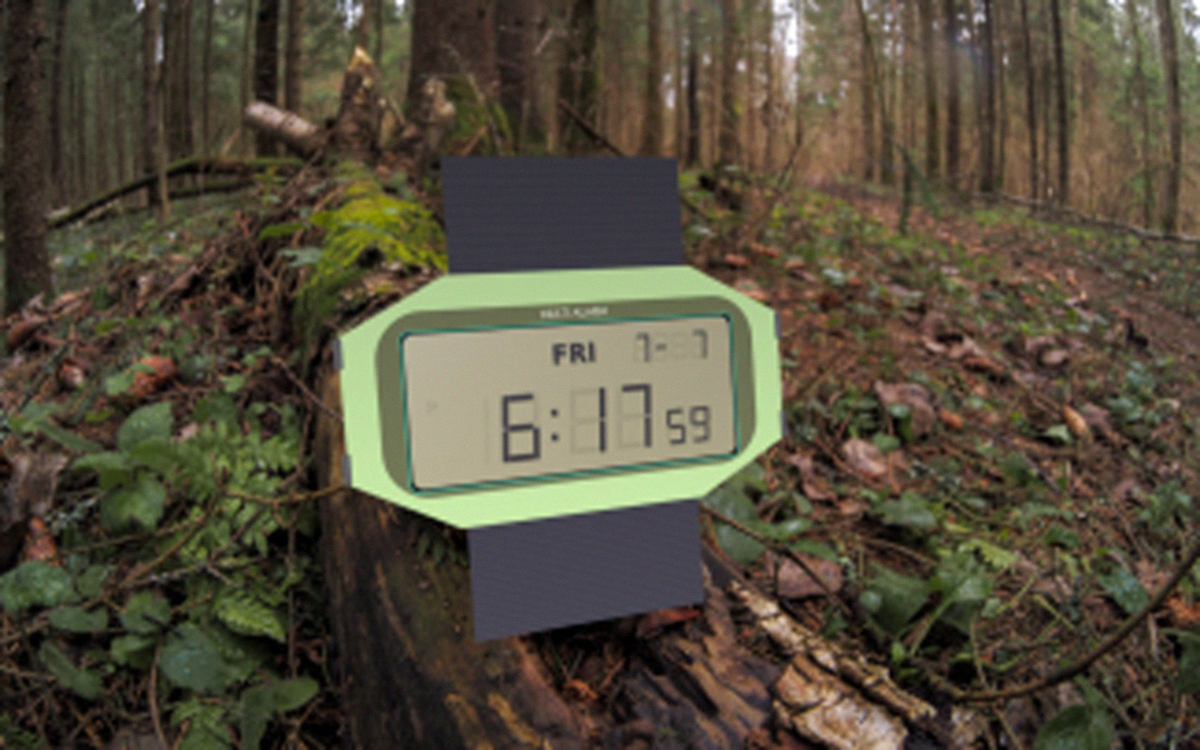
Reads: 6:17:59
